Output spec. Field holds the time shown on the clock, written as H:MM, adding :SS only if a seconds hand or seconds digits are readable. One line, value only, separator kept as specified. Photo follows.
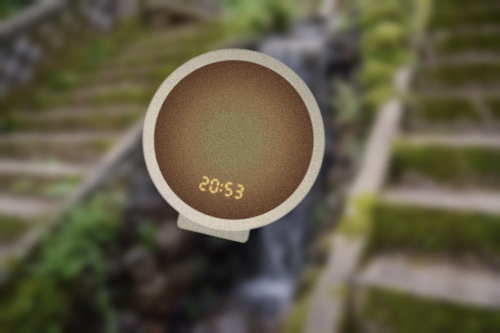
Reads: 20:53
